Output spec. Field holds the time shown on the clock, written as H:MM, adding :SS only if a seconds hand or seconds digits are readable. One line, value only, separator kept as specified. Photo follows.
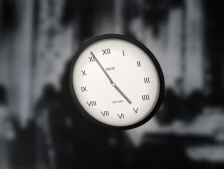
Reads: 4:56
